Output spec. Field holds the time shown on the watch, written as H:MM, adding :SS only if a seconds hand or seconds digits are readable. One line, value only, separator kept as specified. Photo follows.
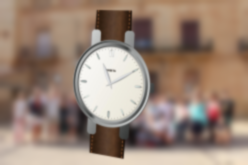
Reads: 11:10
